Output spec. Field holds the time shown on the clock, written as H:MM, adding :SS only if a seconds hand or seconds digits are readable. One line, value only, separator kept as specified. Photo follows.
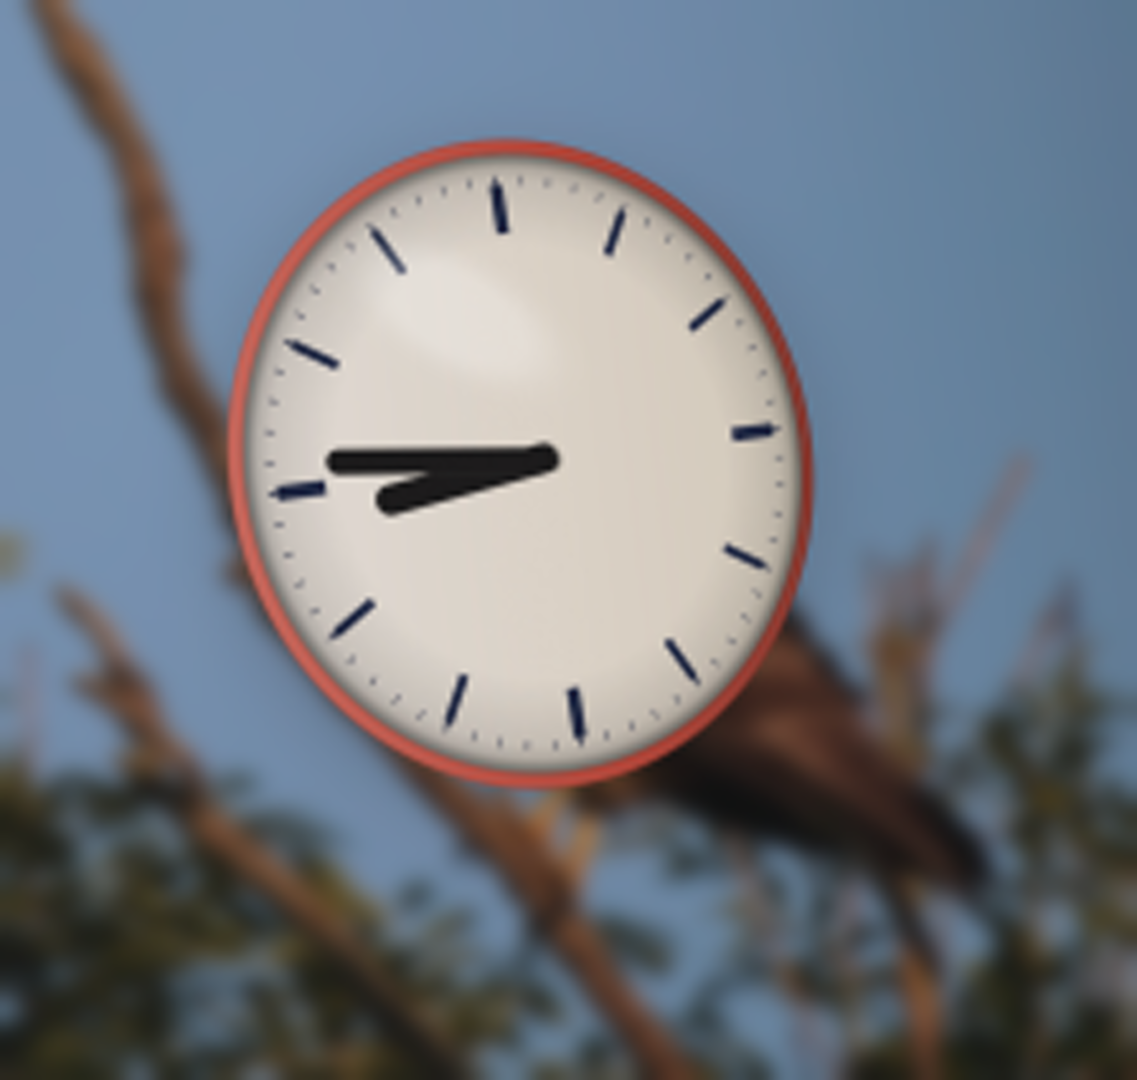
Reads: 8:46
